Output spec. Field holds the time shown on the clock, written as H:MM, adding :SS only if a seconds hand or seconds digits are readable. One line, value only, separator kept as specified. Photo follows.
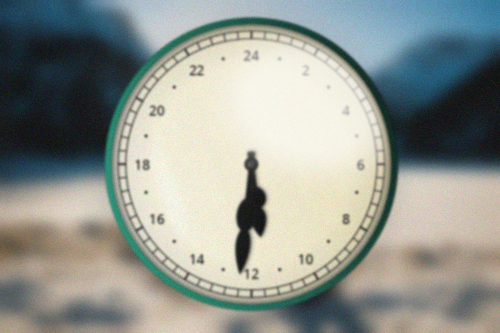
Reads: 11:31
